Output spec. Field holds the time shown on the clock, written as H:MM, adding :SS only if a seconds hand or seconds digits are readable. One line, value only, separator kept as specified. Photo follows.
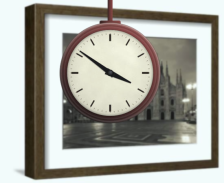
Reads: 3:51
